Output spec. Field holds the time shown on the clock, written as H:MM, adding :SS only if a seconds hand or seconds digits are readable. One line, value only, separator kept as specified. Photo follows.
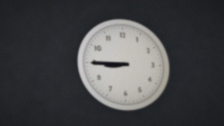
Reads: 8:45
